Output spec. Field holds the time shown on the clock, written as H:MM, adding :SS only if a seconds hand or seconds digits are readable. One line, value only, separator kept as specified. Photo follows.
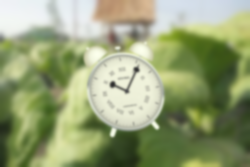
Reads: 10:06
